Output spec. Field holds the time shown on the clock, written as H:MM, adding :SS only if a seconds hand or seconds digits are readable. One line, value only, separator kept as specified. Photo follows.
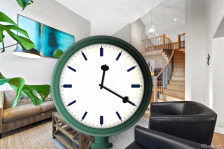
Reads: 12:20
